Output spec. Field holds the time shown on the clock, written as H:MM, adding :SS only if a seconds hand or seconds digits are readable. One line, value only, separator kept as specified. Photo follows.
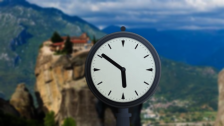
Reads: 5:51
